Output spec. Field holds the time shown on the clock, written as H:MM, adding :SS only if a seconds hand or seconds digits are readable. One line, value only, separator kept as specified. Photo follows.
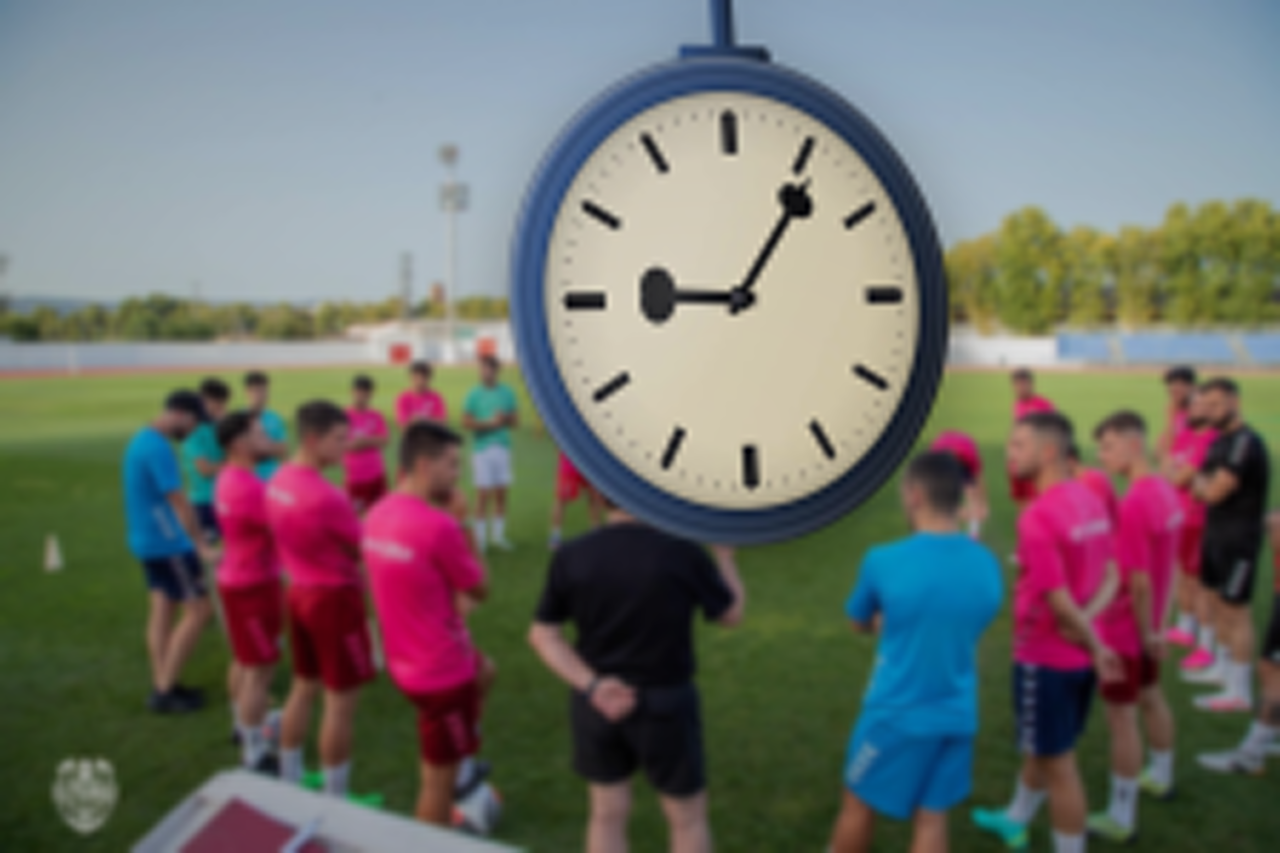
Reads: 9:06
